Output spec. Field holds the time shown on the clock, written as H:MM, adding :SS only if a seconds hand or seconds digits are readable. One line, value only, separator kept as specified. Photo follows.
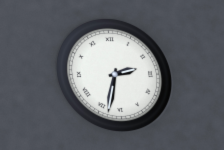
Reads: 2:33
